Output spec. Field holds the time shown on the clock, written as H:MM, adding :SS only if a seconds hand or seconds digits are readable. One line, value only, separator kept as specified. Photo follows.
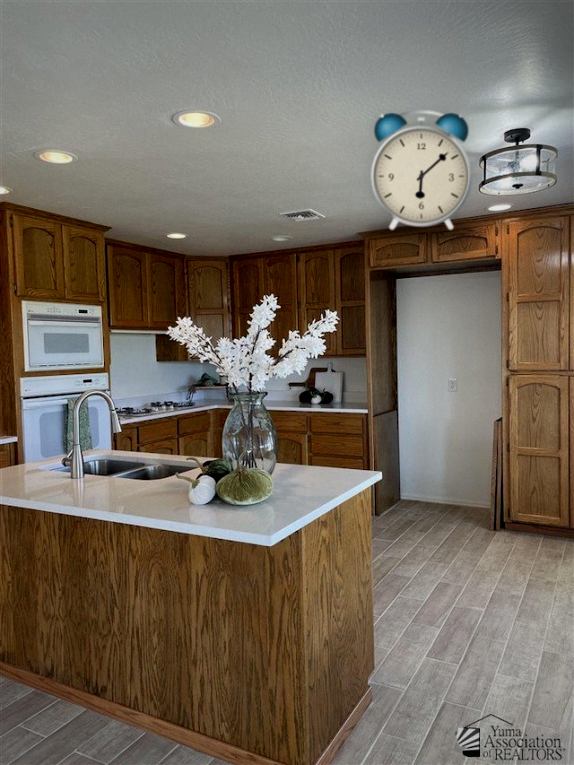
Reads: 6:08
